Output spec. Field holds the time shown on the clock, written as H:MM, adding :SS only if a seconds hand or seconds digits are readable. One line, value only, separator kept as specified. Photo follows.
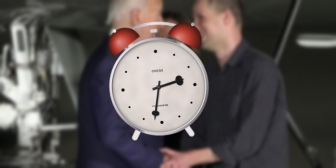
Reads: 2:32
